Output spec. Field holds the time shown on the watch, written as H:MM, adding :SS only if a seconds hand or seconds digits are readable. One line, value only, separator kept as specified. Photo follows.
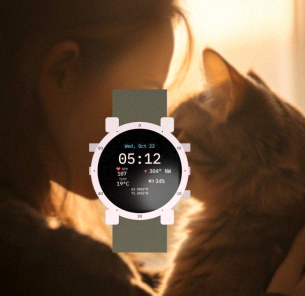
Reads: 5:12
